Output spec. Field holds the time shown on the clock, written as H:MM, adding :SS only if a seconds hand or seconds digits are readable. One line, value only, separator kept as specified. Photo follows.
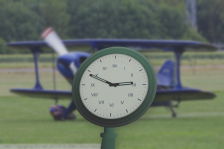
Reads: 2:49
